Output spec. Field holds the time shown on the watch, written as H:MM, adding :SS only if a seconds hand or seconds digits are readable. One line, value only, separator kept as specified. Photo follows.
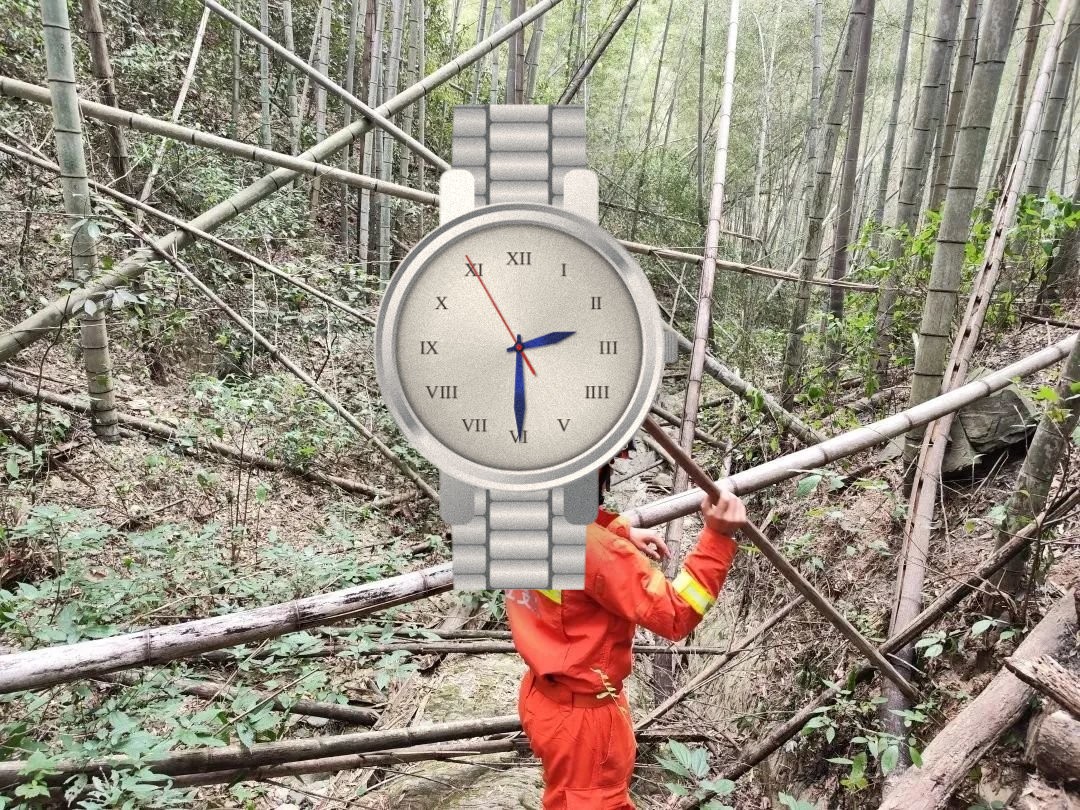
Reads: 2:29:55
